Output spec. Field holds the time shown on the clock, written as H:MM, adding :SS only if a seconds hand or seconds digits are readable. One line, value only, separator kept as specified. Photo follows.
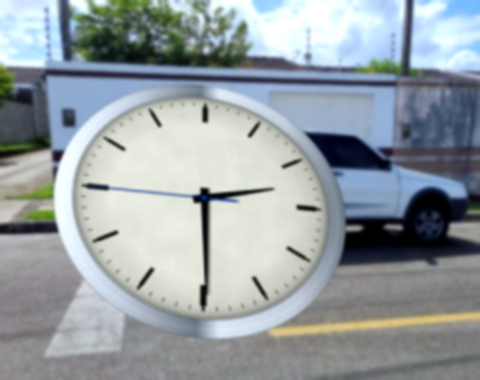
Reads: 2:29:45
